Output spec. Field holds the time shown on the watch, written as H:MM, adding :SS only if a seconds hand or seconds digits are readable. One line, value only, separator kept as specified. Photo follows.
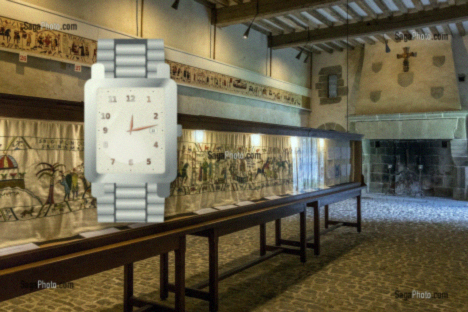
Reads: 12:13
